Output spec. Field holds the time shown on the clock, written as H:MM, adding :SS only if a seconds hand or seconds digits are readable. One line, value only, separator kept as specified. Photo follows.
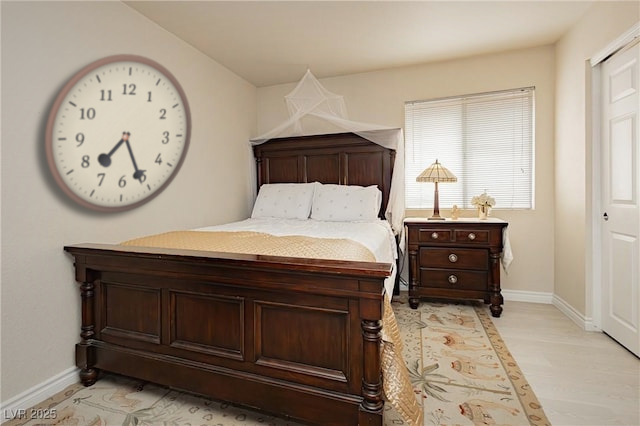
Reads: 7:26
